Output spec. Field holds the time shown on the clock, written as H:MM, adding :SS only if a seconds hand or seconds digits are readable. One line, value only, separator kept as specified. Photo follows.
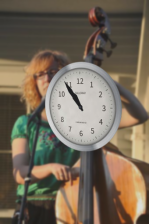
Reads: 10:54
